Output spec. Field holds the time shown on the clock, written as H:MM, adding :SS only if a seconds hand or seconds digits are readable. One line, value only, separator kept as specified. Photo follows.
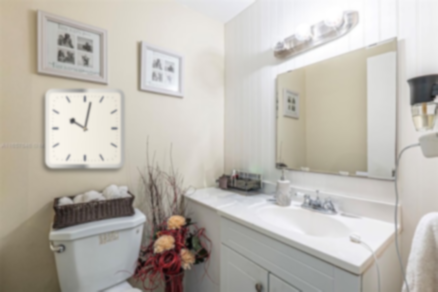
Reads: 10:02
